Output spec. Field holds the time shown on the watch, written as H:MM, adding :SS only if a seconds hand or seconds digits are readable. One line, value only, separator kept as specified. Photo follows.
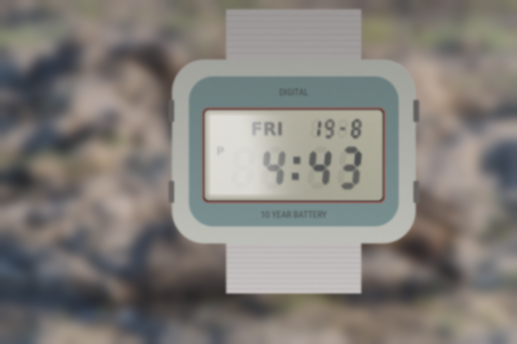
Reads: 4:43
